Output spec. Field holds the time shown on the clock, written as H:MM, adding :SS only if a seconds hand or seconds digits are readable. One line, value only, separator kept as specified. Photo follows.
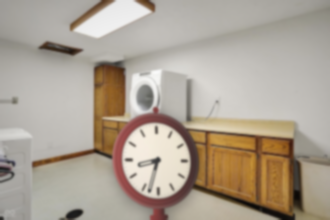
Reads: 8:33
